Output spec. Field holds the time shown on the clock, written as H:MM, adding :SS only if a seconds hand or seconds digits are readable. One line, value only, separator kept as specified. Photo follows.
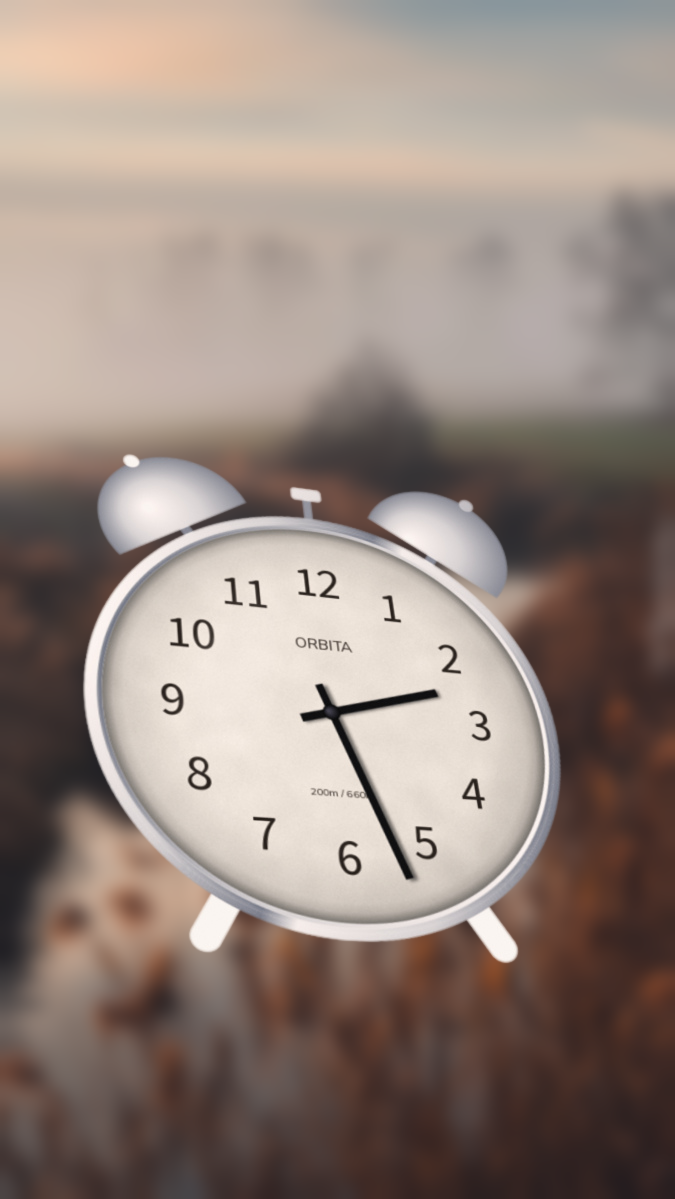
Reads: 2:27
